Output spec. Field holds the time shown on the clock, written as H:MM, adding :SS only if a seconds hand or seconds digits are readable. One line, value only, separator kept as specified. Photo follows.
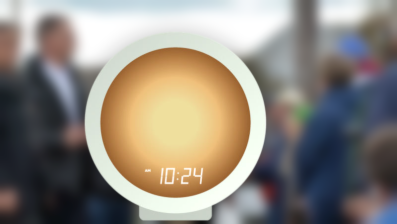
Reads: 10:24
